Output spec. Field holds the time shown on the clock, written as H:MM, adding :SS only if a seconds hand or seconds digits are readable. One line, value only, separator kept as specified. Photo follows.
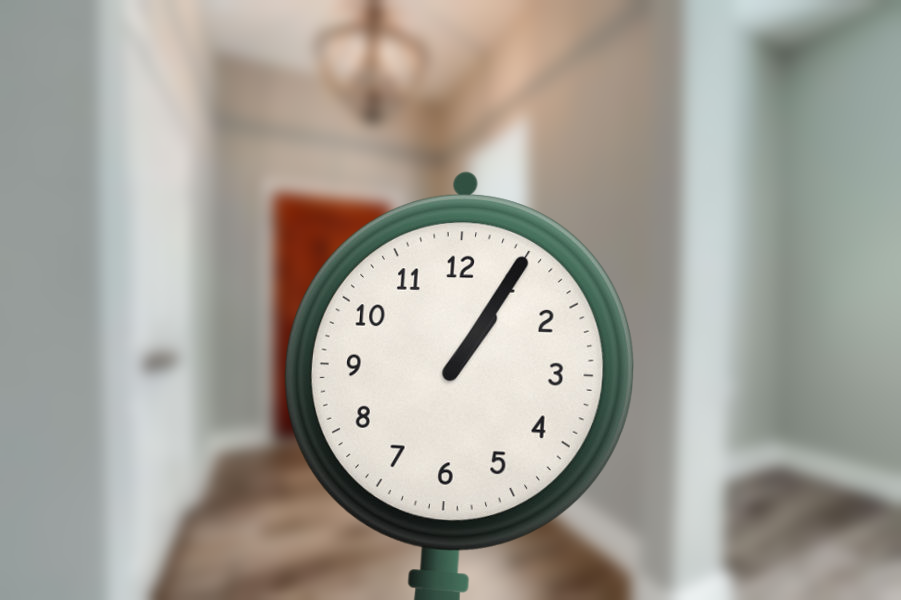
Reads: 1:05
